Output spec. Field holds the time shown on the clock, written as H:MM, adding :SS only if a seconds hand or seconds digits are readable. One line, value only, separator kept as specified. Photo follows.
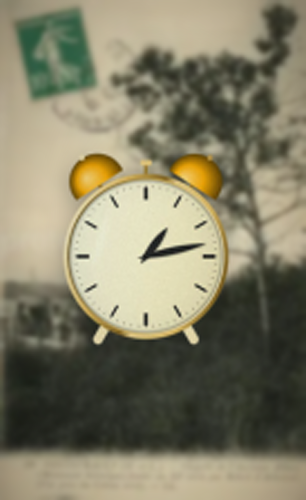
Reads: 1:13
